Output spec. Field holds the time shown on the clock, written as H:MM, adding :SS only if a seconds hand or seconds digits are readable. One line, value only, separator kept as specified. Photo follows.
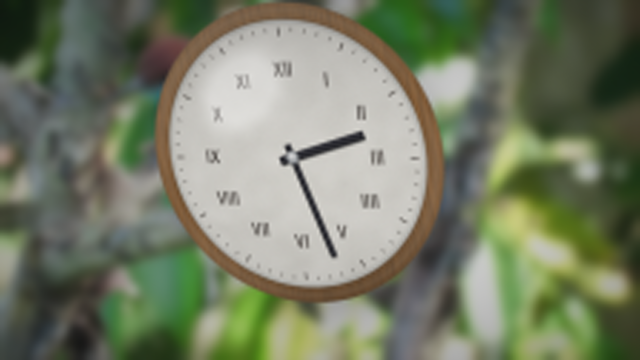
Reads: 2:27
